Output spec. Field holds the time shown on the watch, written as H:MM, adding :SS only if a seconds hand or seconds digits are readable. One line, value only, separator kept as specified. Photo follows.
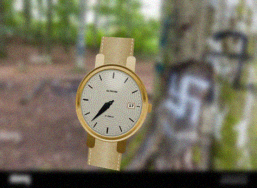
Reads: 7:37
